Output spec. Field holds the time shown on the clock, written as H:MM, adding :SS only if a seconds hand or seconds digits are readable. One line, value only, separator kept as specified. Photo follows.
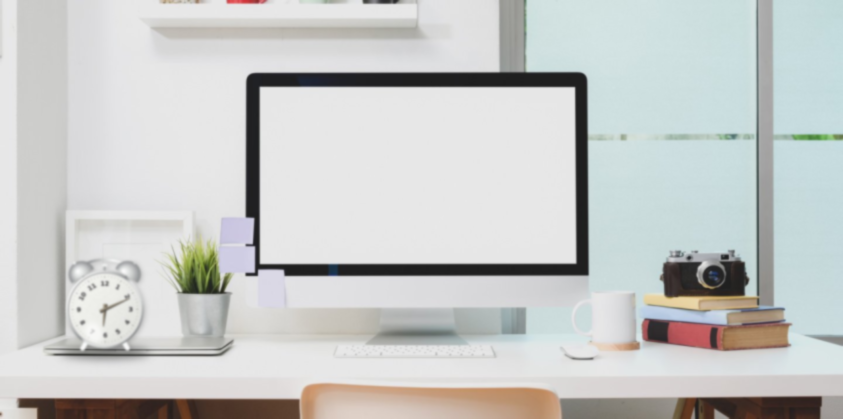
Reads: 6:11
